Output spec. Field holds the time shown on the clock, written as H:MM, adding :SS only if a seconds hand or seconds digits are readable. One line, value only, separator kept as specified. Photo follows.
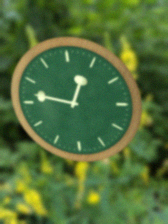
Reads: 12:47
